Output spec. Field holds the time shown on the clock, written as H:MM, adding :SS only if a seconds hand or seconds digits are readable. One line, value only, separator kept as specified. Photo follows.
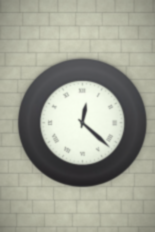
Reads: 12:22
